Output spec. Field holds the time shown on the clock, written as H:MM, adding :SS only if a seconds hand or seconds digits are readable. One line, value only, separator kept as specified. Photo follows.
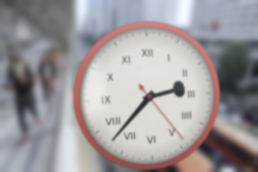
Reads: 2:37:24
